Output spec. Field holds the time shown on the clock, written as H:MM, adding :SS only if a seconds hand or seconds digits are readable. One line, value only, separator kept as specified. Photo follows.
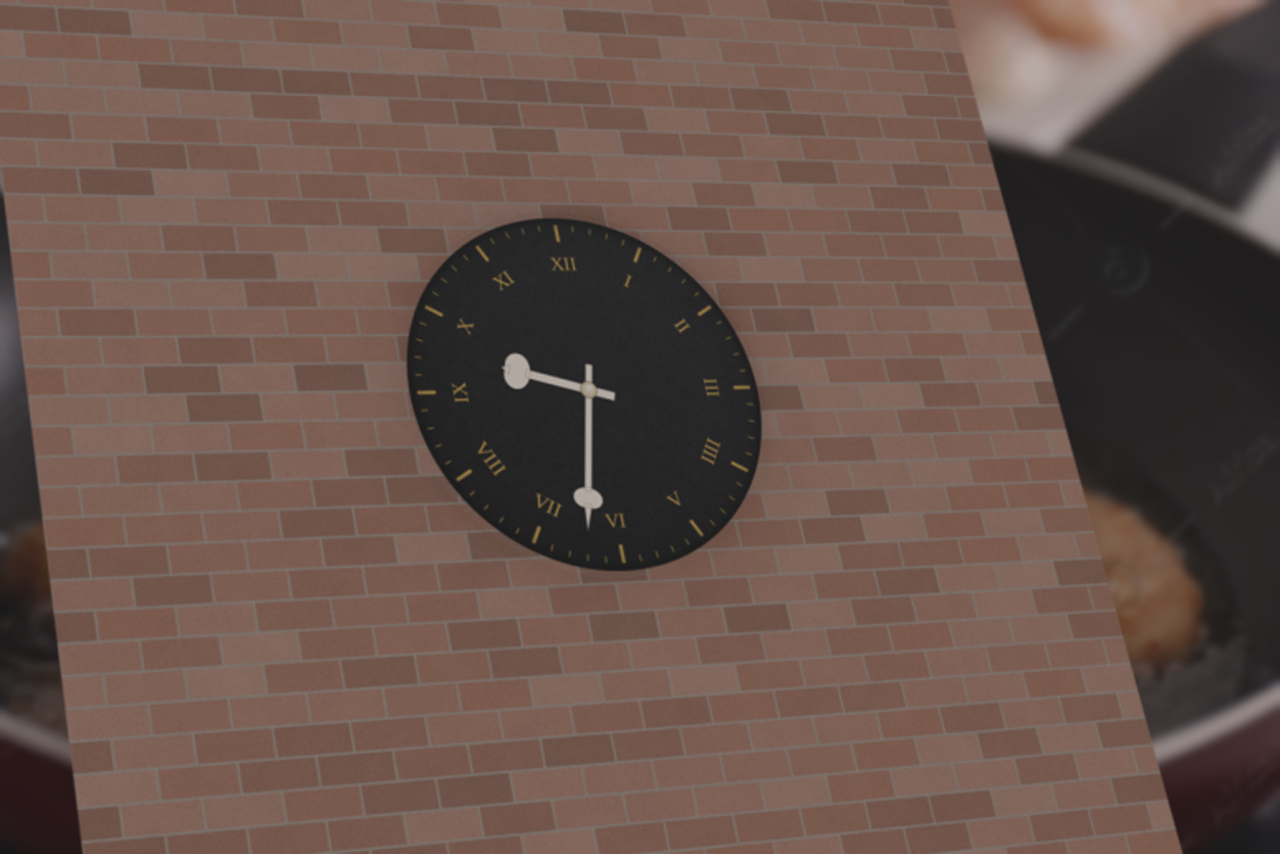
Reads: 9:32
